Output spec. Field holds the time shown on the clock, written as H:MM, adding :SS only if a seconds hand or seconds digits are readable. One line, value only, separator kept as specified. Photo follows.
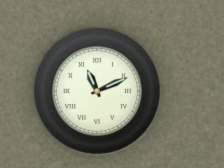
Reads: 11:11
